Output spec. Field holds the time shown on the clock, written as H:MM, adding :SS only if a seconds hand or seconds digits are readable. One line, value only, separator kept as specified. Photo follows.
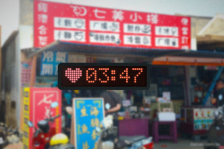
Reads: 3:47
